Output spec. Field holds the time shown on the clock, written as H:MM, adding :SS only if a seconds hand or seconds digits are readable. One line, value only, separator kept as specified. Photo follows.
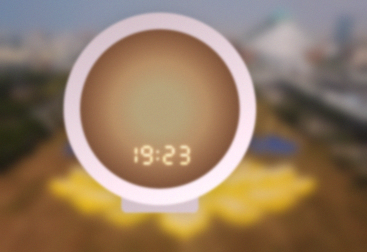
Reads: 19:23
